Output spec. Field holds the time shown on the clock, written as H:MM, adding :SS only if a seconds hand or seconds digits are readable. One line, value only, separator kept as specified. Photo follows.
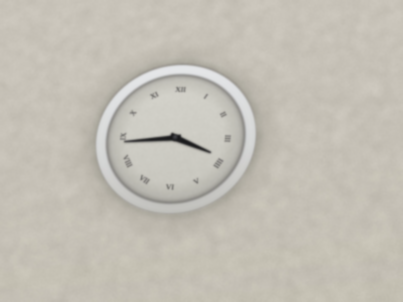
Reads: 3:44
